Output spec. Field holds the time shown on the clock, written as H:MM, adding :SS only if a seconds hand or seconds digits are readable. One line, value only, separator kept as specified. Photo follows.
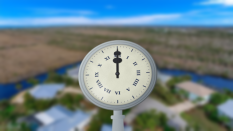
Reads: 12:00
